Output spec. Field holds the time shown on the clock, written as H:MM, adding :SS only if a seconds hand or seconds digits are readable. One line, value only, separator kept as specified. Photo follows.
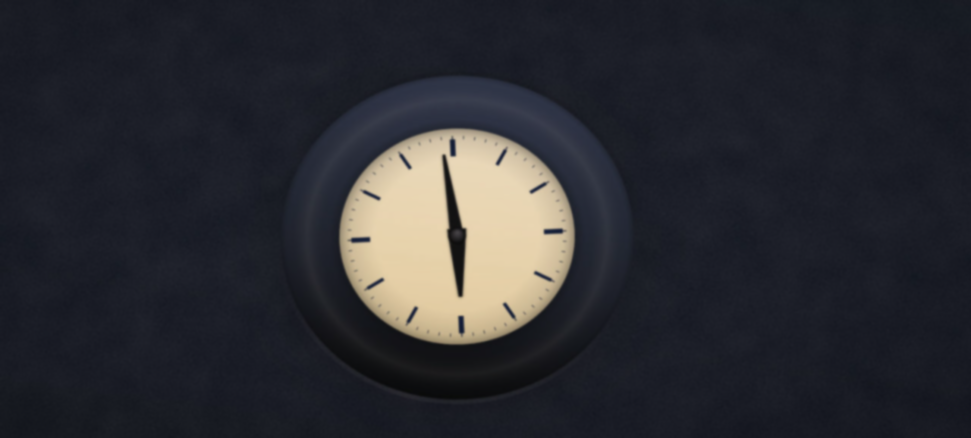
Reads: 5:59
